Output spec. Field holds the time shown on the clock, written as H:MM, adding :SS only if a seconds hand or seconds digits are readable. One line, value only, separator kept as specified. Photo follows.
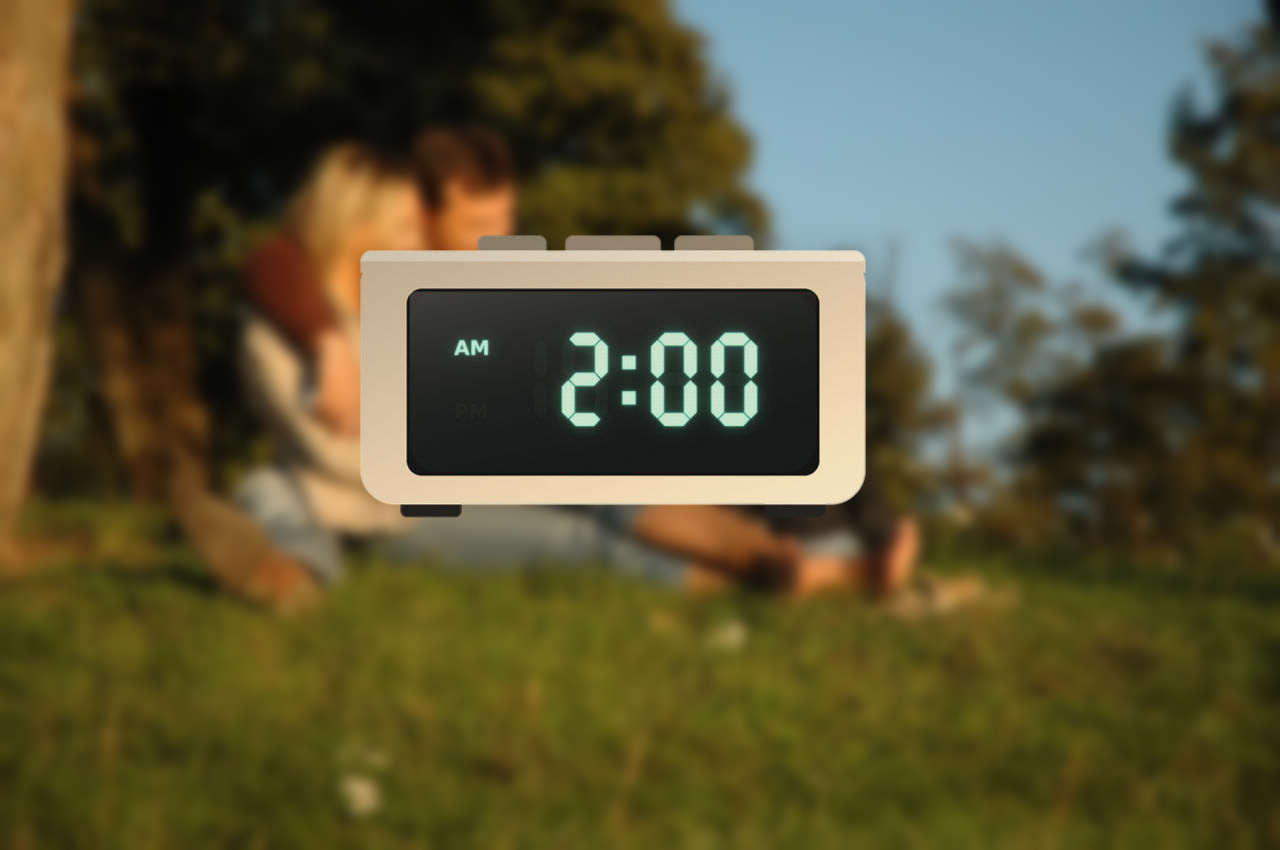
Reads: 2:00
